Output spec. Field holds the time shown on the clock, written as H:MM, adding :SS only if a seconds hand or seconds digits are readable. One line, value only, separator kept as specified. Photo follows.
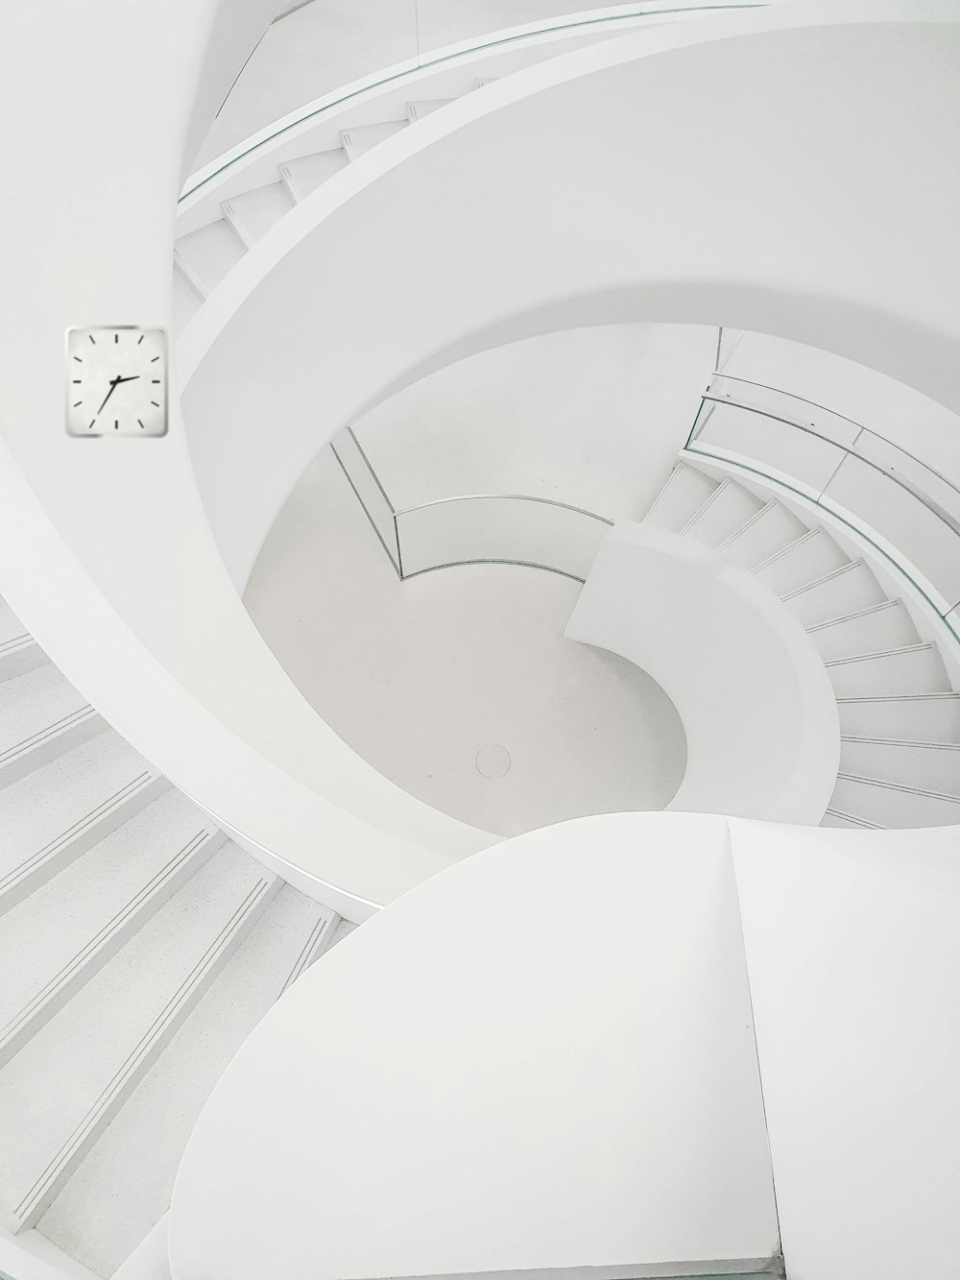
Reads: 2:35
